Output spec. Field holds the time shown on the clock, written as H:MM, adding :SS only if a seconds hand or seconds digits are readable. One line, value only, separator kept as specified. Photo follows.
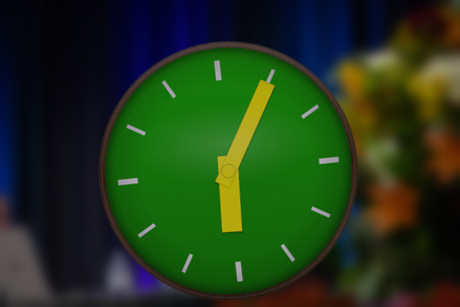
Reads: 6:05
